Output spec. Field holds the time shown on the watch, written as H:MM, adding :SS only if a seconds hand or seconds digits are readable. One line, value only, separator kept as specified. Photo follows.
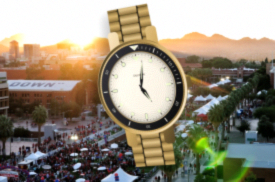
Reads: 5:02
